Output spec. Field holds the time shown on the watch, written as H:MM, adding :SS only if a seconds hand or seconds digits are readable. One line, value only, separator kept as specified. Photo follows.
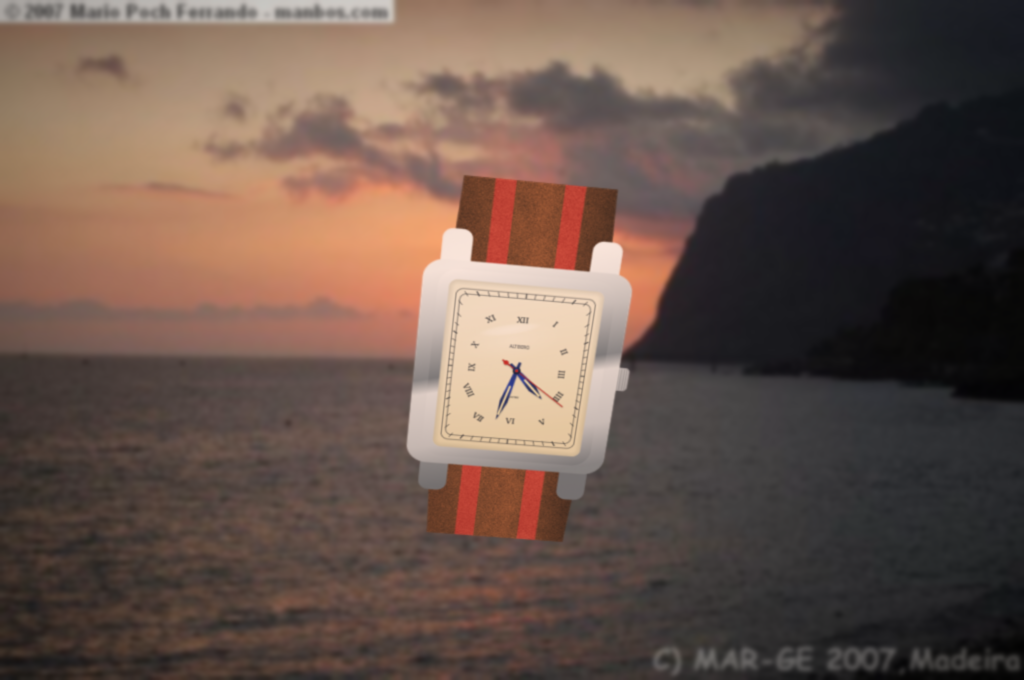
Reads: 4:32:21
